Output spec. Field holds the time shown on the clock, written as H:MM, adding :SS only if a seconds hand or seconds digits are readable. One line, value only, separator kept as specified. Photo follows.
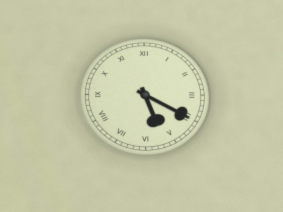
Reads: 5:20
